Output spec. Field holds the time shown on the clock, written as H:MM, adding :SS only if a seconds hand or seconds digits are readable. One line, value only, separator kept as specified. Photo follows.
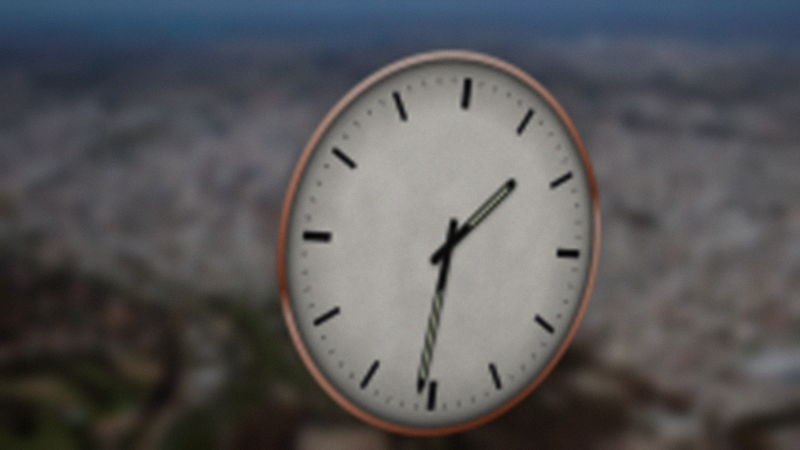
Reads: 1:31
